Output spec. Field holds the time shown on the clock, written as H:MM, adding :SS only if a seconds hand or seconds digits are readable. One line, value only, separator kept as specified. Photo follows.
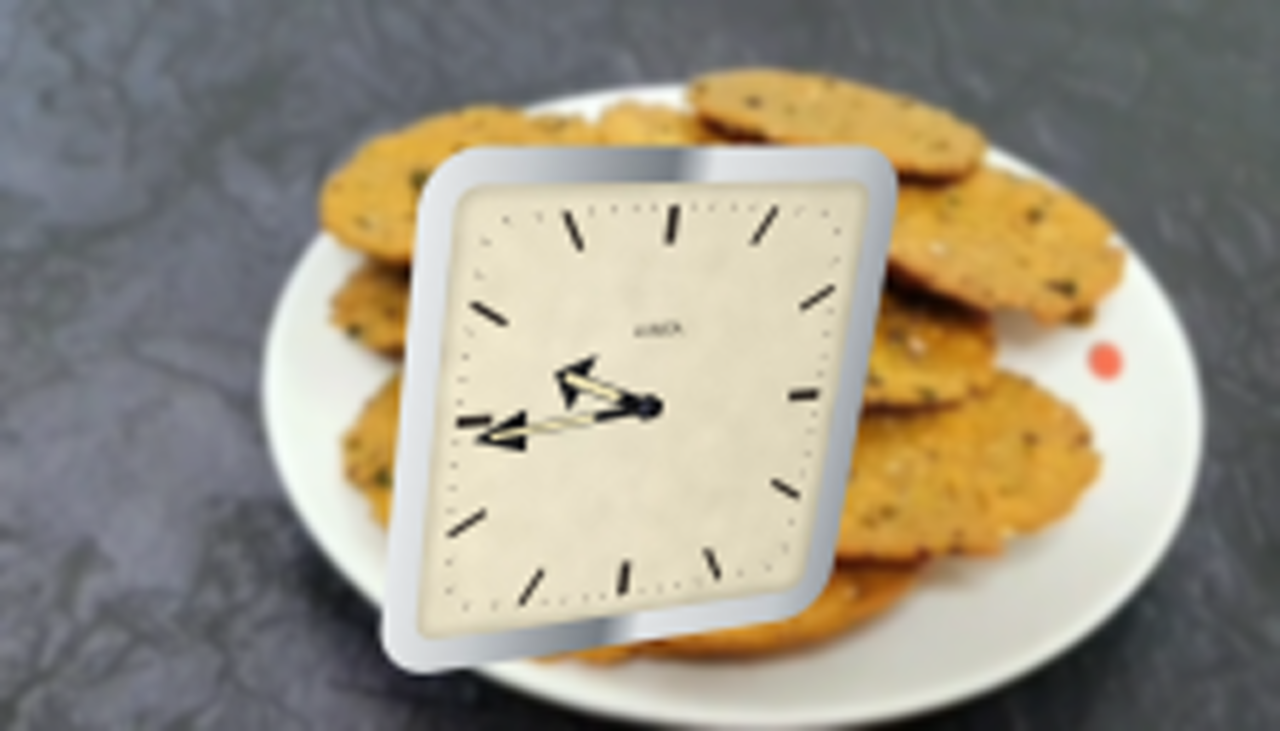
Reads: 9:44
